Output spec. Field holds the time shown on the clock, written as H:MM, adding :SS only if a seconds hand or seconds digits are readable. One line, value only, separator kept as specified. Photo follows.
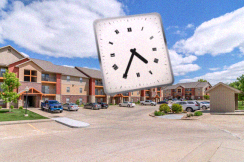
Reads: 4:35
